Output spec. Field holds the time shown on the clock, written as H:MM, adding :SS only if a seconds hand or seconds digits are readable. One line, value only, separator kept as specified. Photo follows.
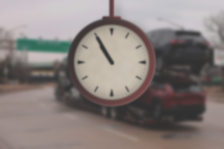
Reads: 10:55
